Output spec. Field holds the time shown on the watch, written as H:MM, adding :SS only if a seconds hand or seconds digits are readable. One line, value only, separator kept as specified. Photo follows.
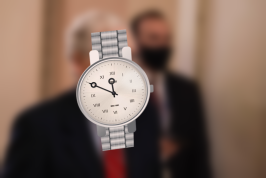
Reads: 11:50
